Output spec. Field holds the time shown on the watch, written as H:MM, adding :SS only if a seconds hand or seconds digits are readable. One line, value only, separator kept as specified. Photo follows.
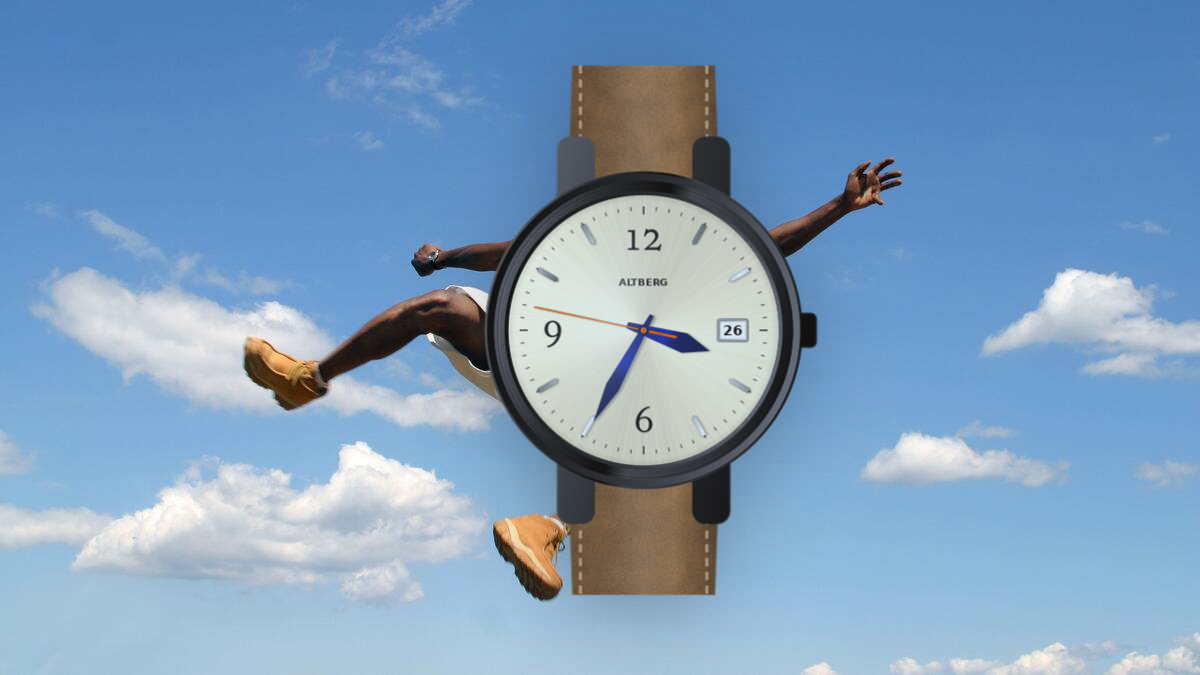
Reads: 3:34:47
